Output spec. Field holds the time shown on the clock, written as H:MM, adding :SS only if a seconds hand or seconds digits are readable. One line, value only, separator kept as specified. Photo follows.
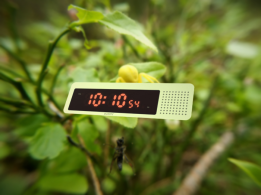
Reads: 10:10:54
